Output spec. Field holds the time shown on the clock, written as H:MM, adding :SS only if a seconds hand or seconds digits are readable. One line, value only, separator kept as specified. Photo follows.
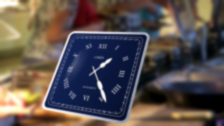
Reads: 1:24
